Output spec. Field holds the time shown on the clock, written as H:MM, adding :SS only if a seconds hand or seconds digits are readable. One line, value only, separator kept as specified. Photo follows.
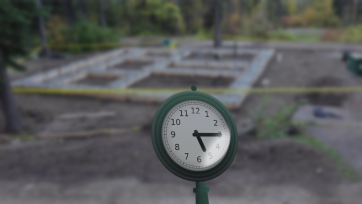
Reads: 5:15
